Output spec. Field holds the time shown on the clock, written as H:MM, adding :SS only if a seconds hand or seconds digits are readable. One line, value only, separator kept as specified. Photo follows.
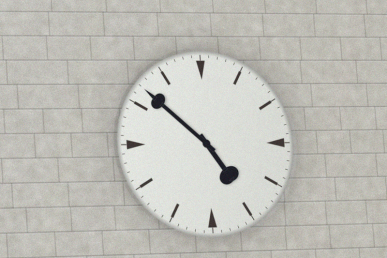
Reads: 4:52
